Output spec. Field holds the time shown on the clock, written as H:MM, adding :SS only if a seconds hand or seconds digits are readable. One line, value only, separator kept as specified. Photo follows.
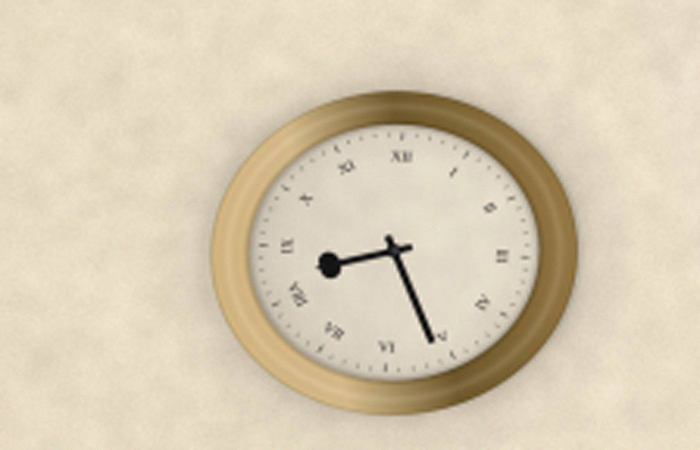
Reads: 8:26
